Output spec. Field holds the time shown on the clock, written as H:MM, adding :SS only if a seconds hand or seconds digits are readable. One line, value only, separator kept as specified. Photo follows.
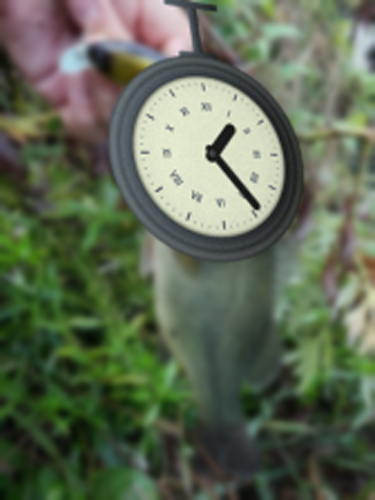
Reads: 1:24
